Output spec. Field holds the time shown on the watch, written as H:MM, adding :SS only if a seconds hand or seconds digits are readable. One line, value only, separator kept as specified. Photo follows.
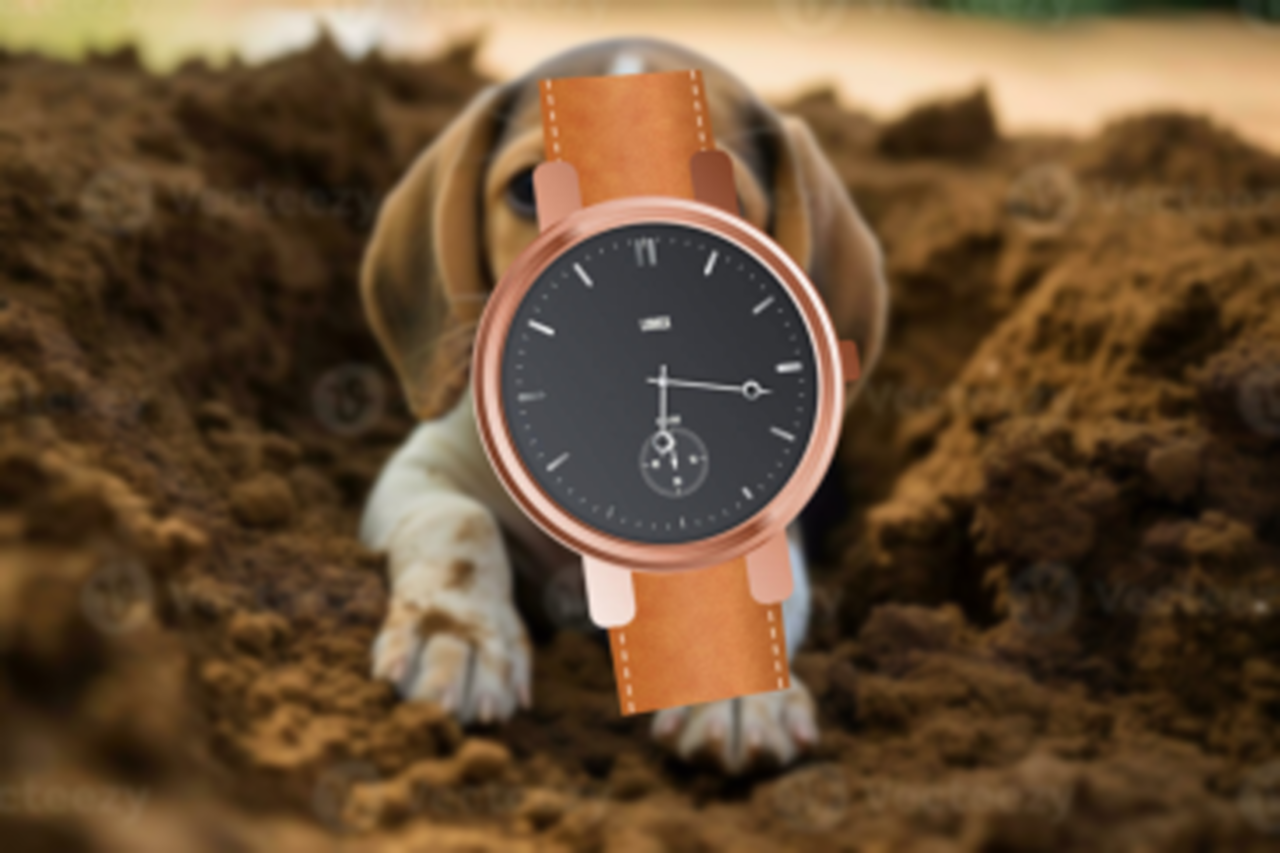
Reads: 6:17
